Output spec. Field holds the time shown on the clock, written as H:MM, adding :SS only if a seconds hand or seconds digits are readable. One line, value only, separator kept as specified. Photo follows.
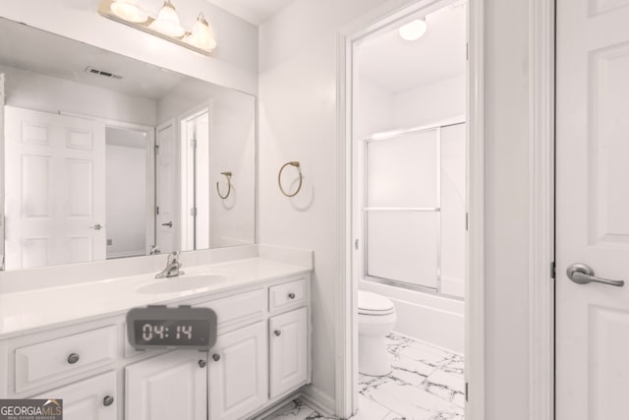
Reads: 4:14
